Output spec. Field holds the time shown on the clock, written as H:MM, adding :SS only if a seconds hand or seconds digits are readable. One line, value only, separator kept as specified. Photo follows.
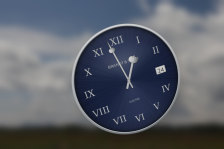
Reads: 12:58
